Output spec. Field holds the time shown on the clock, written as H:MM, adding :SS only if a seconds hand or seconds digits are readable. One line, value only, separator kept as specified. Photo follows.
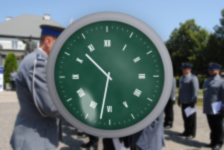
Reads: 10:32
